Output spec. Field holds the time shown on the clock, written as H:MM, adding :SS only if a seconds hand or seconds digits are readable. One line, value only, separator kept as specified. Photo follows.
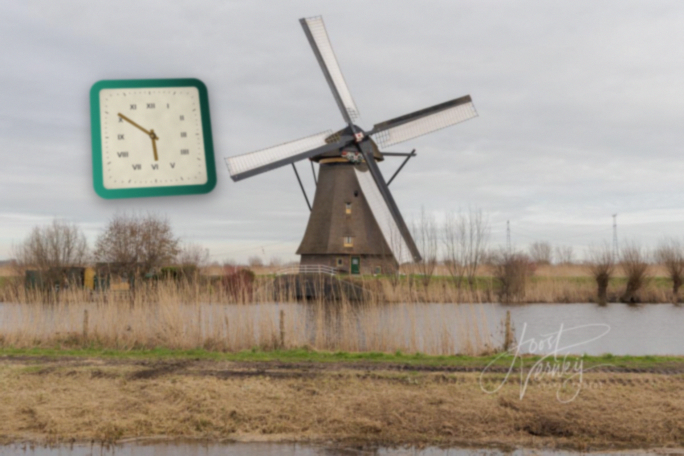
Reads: 5:51
